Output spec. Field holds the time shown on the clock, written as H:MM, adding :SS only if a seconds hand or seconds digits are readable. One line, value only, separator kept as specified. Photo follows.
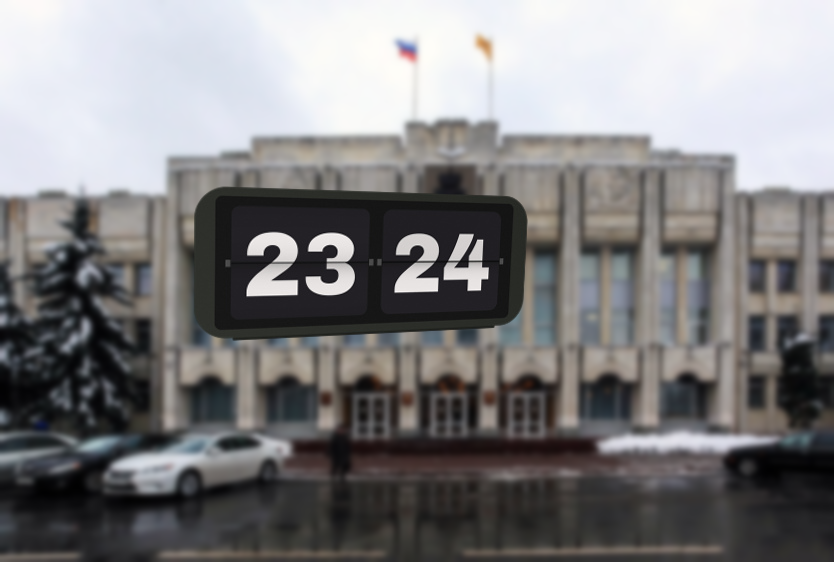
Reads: 23:24
